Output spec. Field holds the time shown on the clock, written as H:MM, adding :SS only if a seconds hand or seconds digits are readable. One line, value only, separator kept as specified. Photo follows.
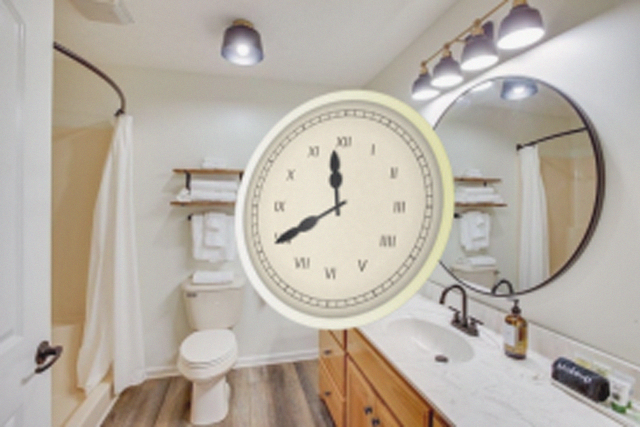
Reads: 11:40
